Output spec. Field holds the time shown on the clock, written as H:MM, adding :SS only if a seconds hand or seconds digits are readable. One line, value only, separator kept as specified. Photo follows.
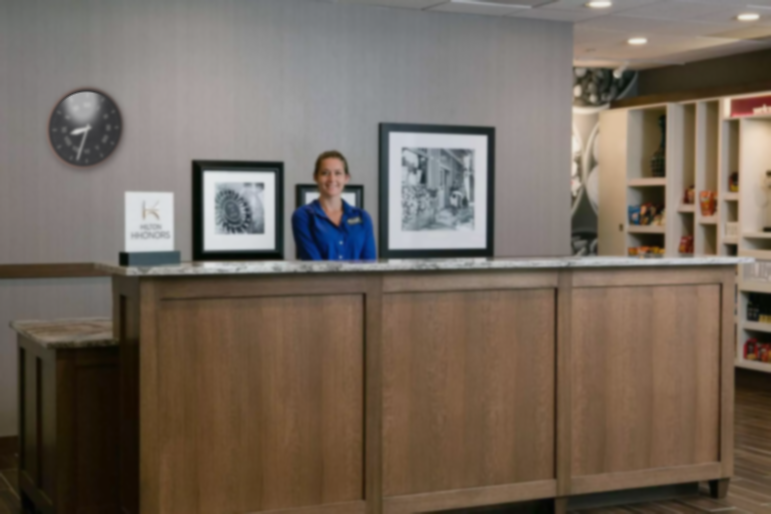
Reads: 8:33
